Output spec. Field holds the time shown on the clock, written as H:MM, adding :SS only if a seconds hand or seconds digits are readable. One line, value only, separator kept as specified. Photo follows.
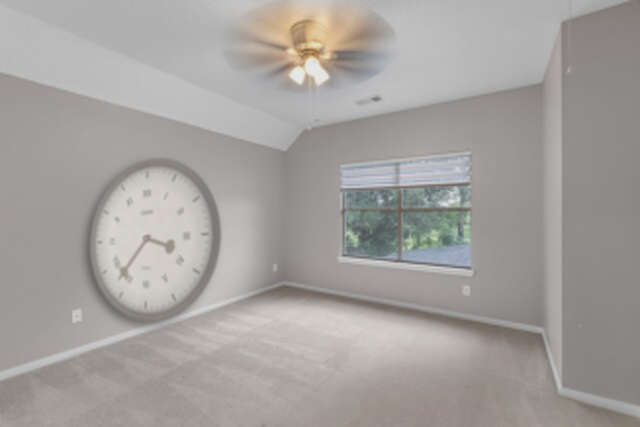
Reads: 3:37
